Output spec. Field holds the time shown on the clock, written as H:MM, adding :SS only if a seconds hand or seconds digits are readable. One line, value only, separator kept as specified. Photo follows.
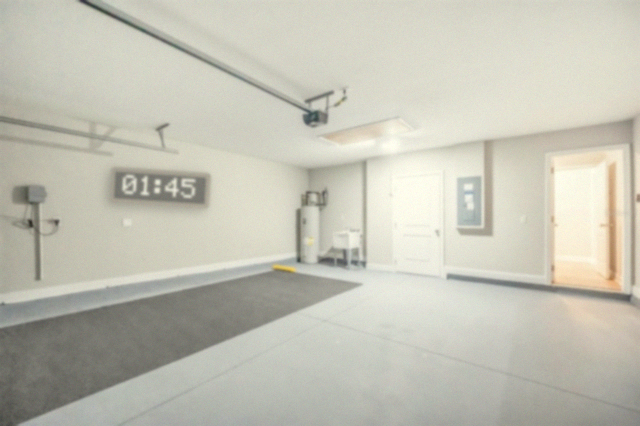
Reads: 1:45
